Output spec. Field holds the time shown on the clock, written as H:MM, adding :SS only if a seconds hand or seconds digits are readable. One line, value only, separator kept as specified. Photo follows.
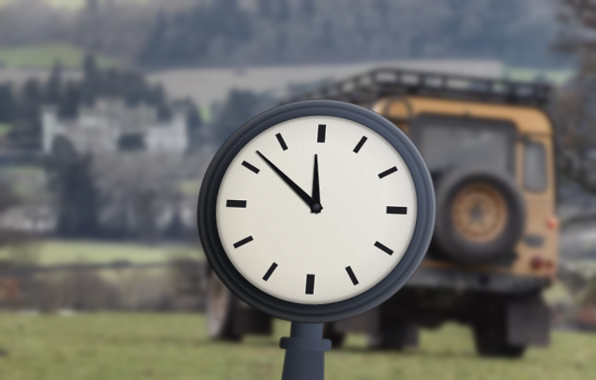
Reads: 11:52
